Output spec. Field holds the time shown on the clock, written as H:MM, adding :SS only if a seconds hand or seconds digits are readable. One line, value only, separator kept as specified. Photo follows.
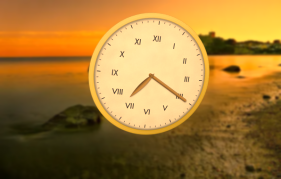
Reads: 7:20
